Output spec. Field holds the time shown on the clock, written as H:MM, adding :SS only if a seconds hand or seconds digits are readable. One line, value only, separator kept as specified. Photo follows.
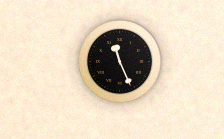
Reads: 11:26
